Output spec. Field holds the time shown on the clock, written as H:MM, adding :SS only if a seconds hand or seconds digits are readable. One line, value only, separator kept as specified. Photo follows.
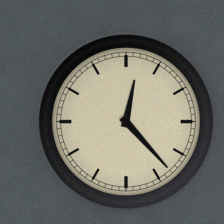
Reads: 12:23
